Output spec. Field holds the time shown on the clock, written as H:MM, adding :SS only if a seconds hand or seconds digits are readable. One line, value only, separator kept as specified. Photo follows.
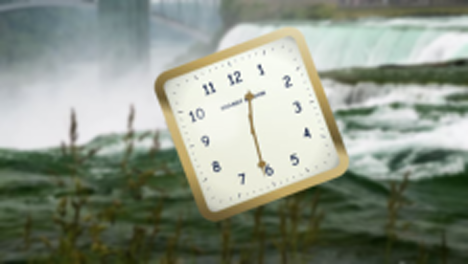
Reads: 12:31
